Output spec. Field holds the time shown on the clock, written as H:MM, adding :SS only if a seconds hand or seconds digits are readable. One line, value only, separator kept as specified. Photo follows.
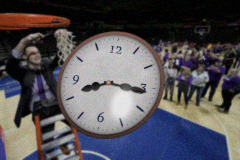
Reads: 8:16
